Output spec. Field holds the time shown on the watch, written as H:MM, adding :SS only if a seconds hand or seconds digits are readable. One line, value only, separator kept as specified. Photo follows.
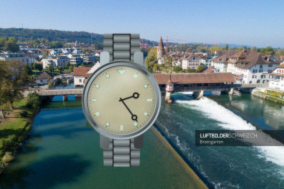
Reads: 2:24
